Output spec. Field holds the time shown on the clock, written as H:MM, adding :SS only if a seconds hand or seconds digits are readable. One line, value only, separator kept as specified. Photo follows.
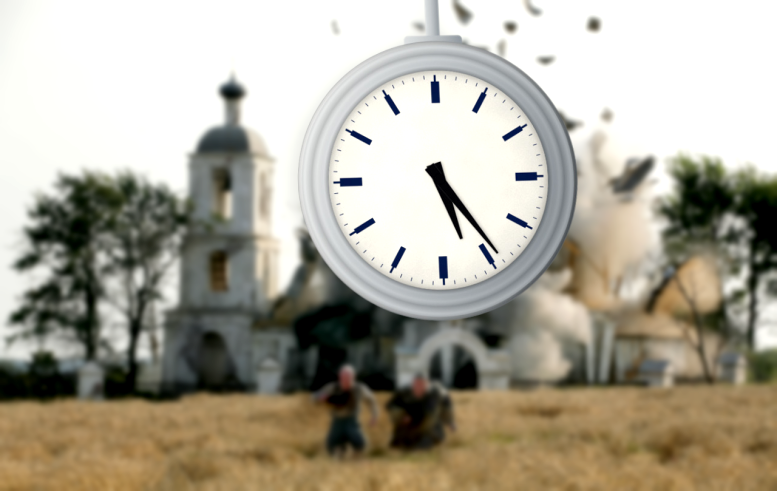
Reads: 5:24
